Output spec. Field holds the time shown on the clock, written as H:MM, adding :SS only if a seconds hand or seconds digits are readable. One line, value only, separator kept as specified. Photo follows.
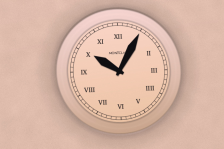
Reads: 10:05
